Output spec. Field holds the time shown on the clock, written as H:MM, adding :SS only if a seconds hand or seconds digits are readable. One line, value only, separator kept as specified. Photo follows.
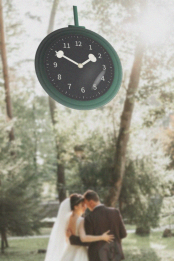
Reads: 1:50
